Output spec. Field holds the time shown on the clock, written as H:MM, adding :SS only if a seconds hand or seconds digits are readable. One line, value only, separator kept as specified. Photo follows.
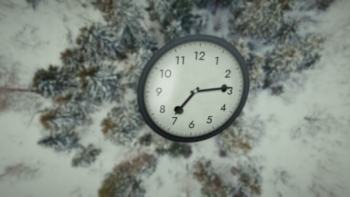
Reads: 7:14
